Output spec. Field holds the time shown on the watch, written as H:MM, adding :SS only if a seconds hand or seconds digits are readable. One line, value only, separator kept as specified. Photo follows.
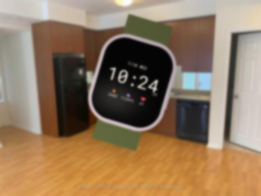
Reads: 10:24
